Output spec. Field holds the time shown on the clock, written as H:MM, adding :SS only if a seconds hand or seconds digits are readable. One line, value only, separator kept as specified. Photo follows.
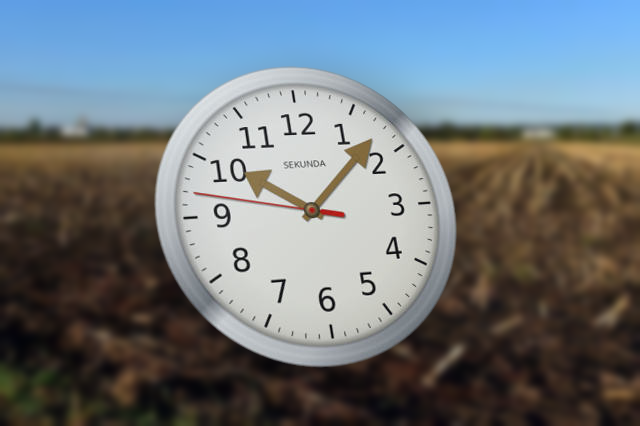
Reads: 10:07:47
